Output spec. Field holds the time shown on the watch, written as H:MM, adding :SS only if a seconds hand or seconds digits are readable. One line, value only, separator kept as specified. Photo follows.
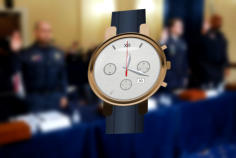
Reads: 12:19
